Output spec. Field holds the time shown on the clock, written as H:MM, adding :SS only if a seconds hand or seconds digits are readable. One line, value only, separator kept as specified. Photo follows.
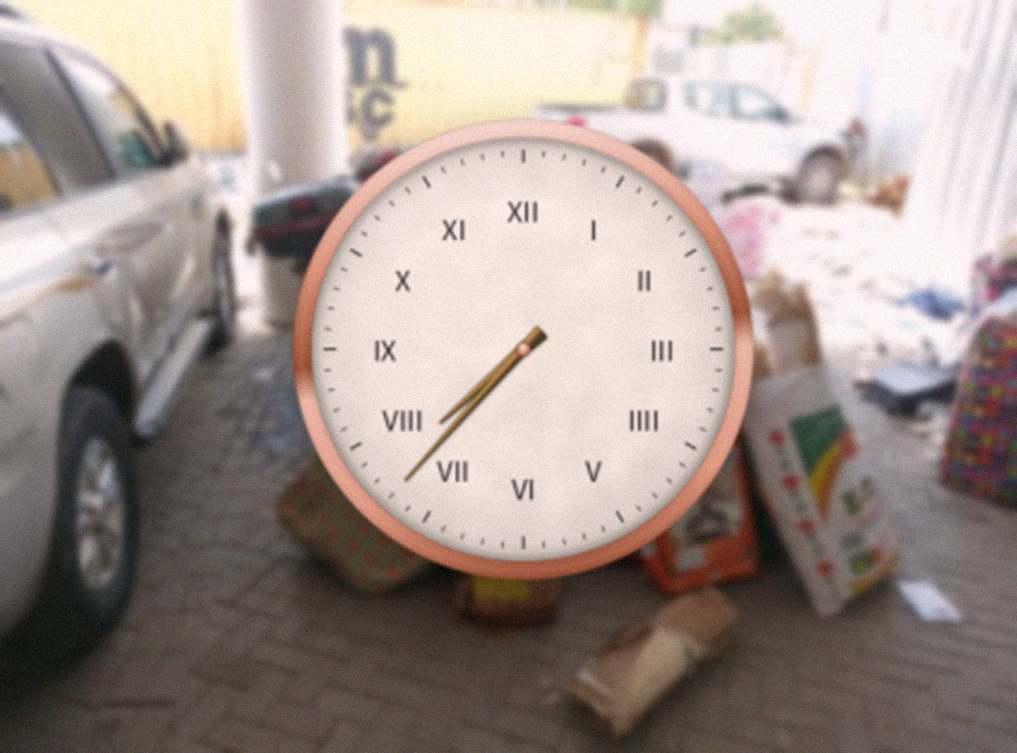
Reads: 7:37
